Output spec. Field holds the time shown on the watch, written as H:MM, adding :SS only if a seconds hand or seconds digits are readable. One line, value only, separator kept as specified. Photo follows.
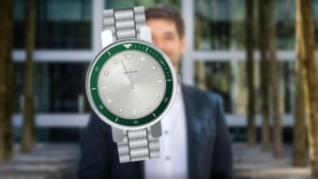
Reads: 11:57
